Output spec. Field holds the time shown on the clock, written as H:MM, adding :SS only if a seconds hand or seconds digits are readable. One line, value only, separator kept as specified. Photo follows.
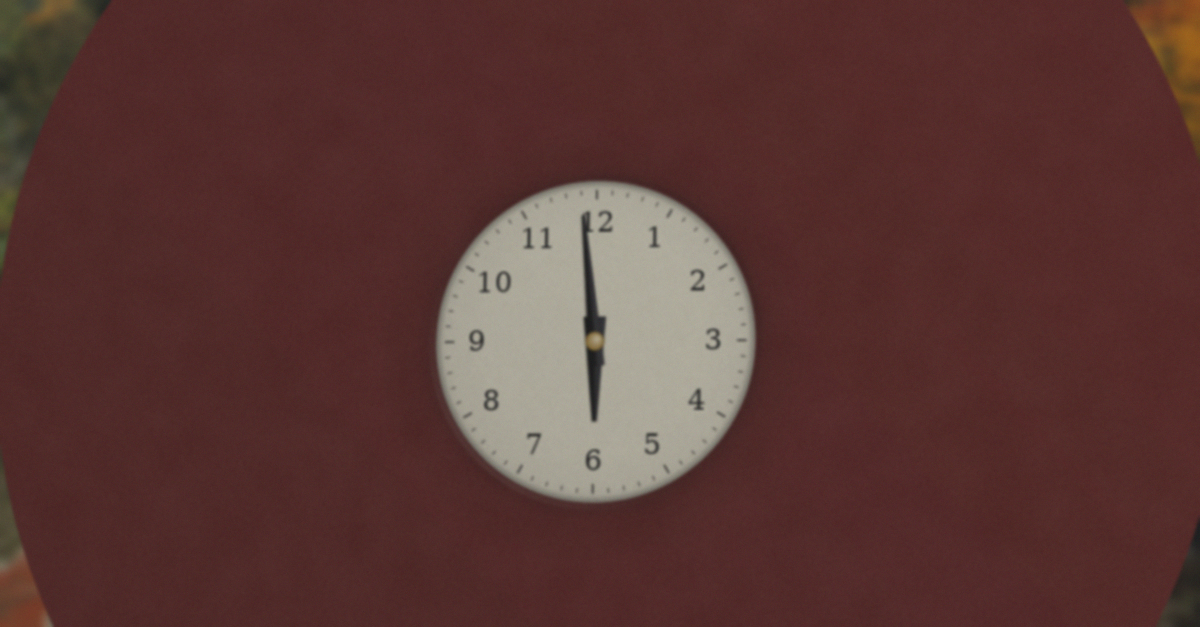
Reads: 5:59
